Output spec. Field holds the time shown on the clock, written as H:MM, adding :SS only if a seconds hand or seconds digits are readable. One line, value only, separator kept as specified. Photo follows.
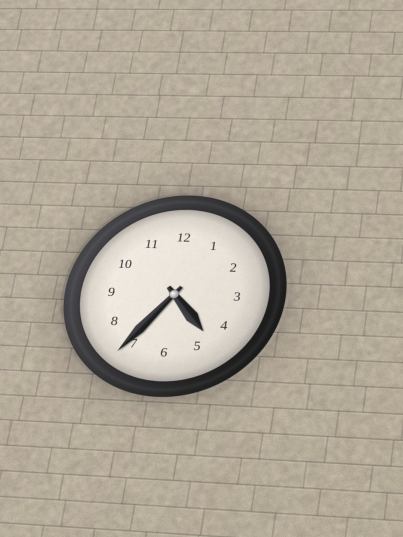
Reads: 4:36
